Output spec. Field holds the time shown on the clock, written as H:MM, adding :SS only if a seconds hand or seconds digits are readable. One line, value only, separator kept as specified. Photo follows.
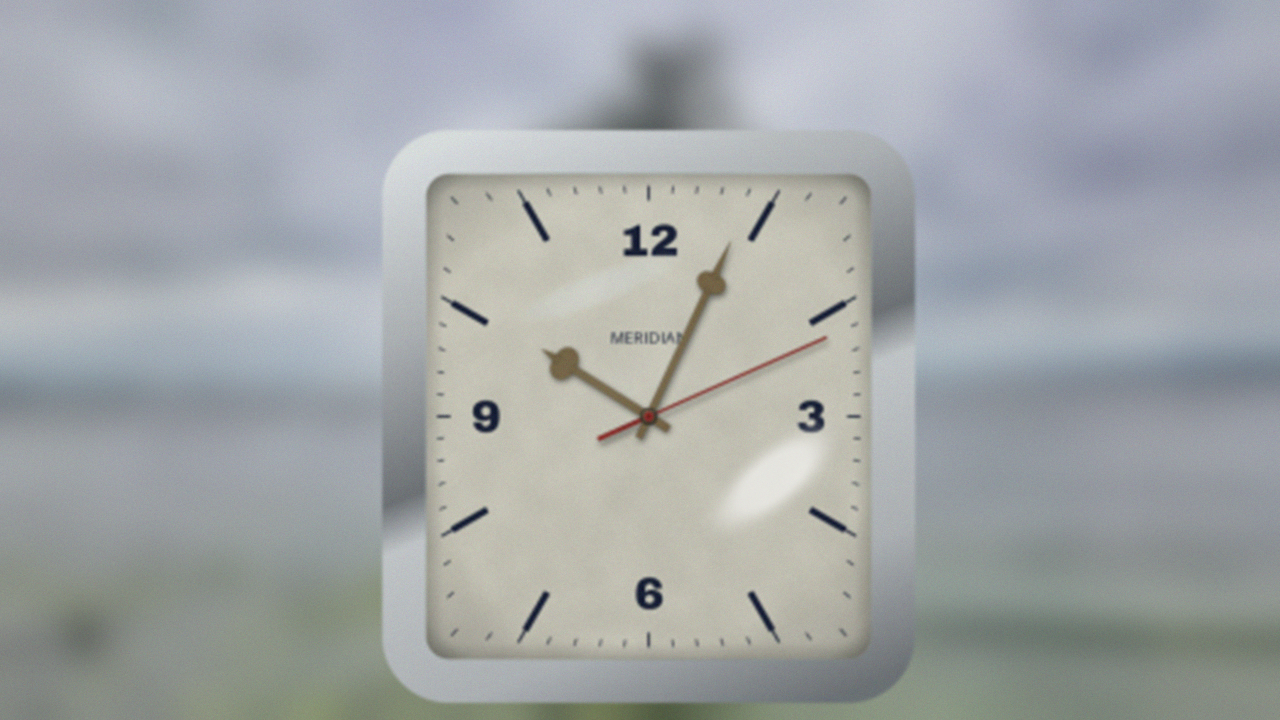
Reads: 10:04:11
